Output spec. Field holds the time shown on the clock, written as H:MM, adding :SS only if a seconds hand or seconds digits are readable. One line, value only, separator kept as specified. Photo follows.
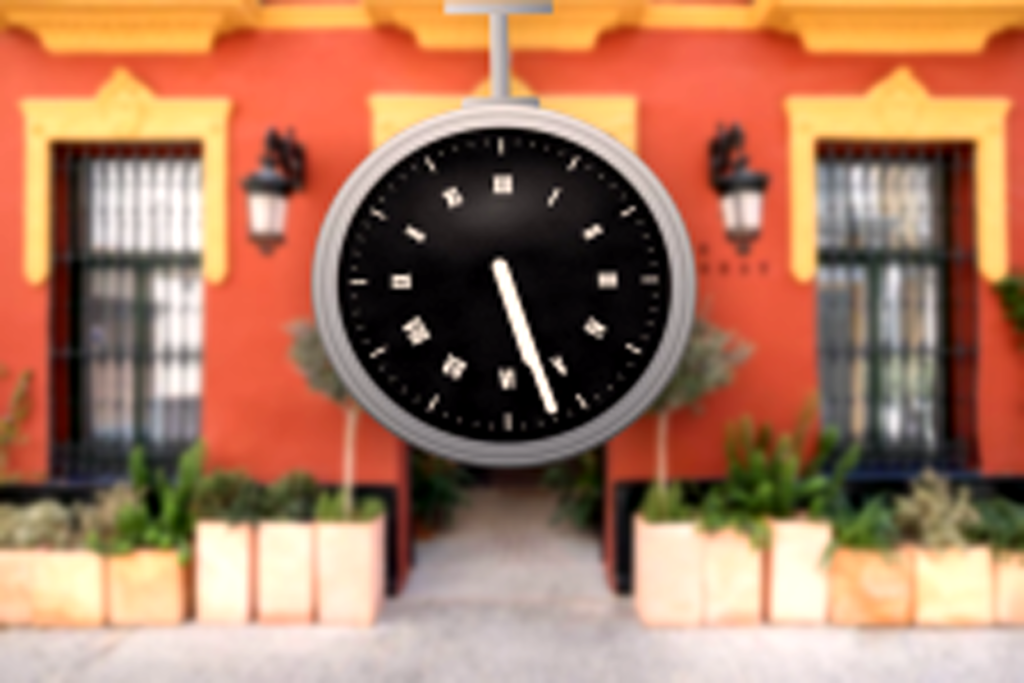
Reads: 5:27
